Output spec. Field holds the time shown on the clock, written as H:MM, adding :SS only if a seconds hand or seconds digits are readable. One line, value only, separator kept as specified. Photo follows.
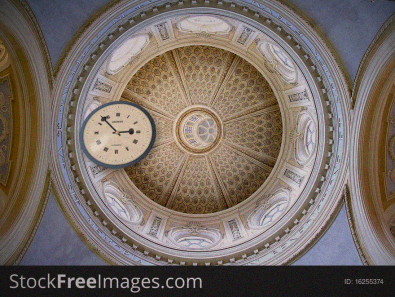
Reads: 2:53
